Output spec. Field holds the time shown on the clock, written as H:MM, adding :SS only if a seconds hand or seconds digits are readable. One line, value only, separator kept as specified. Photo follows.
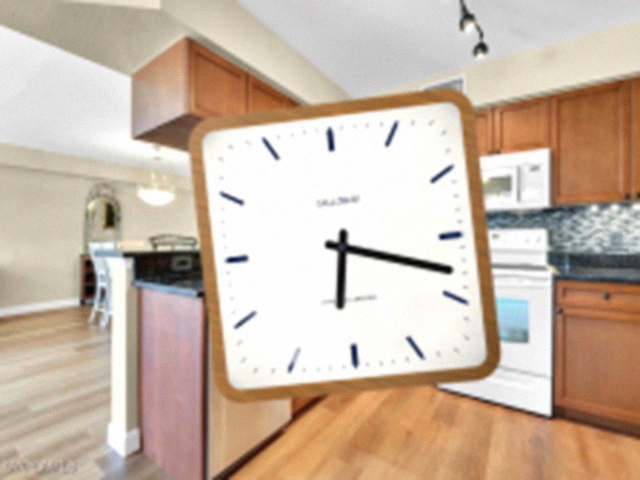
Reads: 6:18
